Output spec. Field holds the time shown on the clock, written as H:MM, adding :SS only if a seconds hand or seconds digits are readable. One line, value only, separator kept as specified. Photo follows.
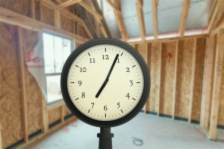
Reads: 7:04
